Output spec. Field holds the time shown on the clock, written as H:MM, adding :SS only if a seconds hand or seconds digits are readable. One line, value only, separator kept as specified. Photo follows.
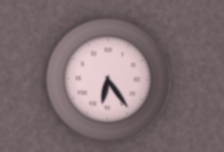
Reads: 6:24
